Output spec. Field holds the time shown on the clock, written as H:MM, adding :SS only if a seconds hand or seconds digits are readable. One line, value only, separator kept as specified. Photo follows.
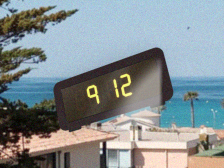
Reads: 9:12
